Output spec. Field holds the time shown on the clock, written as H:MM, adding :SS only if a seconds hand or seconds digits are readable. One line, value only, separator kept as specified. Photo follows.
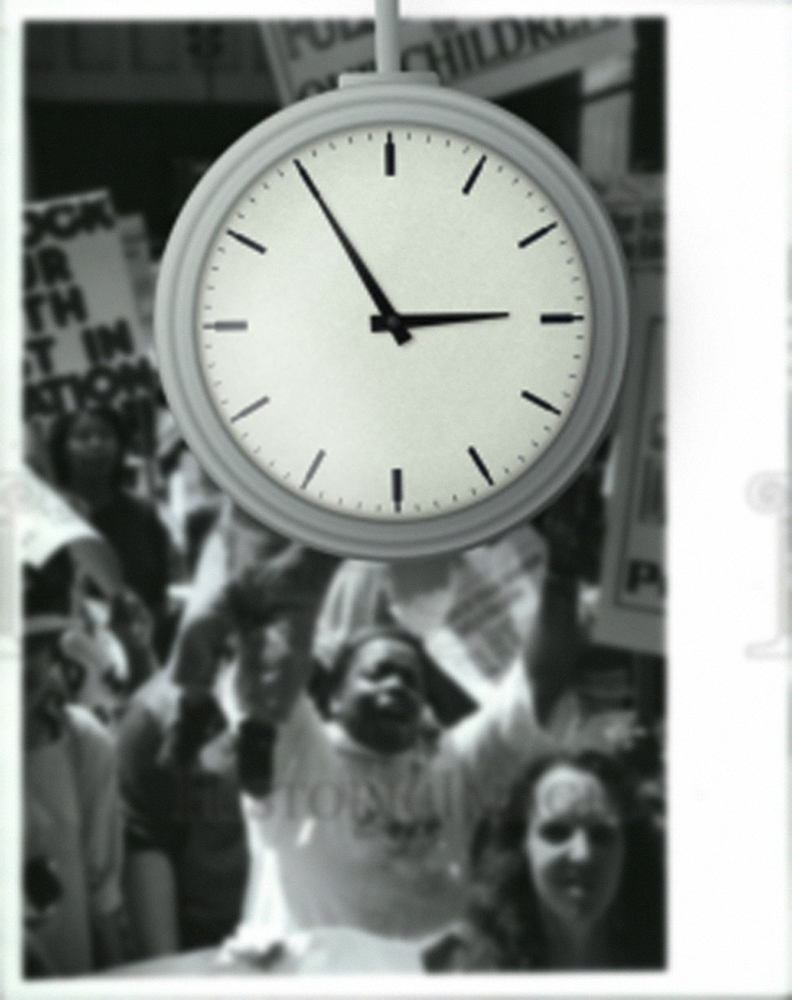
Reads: 2:55
